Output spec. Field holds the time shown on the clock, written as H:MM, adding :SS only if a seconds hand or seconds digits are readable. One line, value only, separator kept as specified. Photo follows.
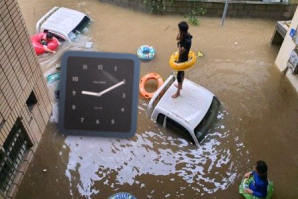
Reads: 9:10
